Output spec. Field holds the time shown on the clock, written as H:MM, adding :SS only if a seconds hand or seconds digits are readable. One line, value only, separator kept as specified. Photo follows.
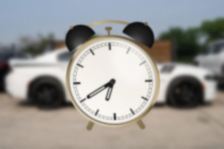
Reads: 6:40
